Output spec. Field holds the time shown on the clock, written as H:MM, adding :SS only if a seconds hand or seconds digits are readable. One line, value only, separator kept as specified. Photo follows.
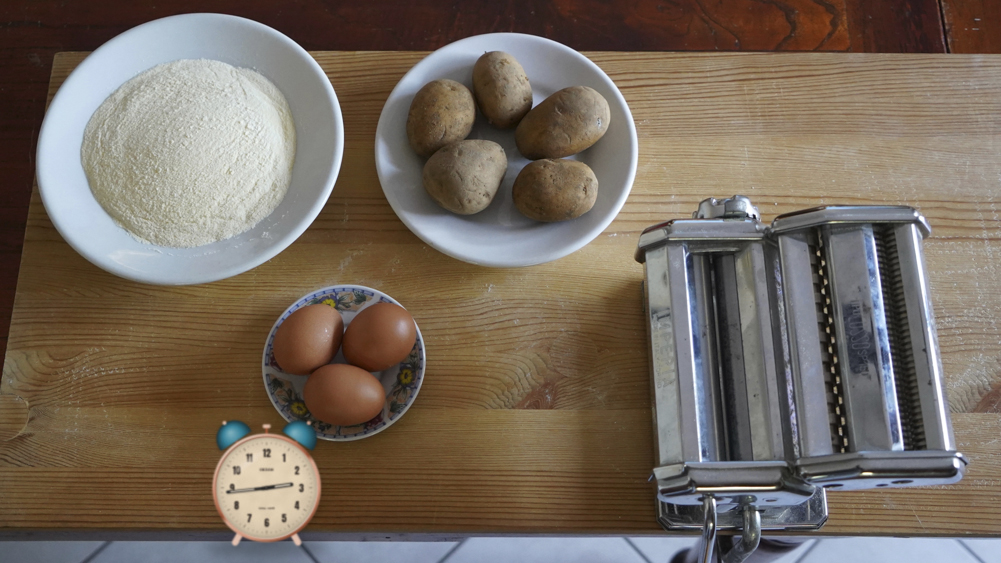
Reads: 2:44
